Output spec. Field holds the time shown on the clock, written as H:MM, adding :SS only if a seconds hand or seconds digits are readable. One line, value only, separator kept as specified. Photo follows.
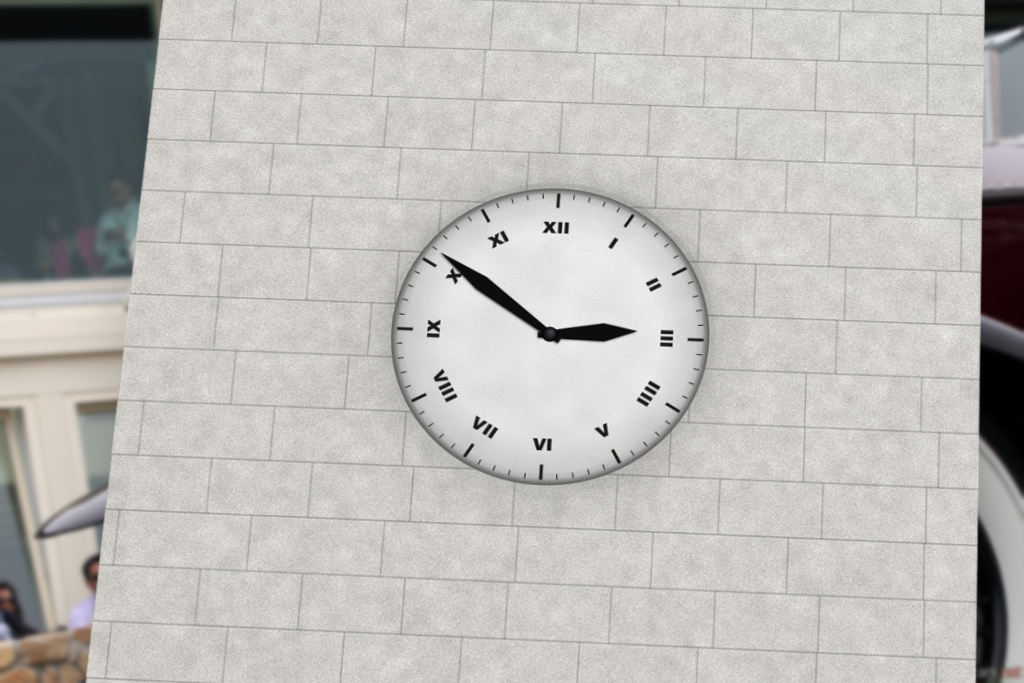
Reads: 2:51
